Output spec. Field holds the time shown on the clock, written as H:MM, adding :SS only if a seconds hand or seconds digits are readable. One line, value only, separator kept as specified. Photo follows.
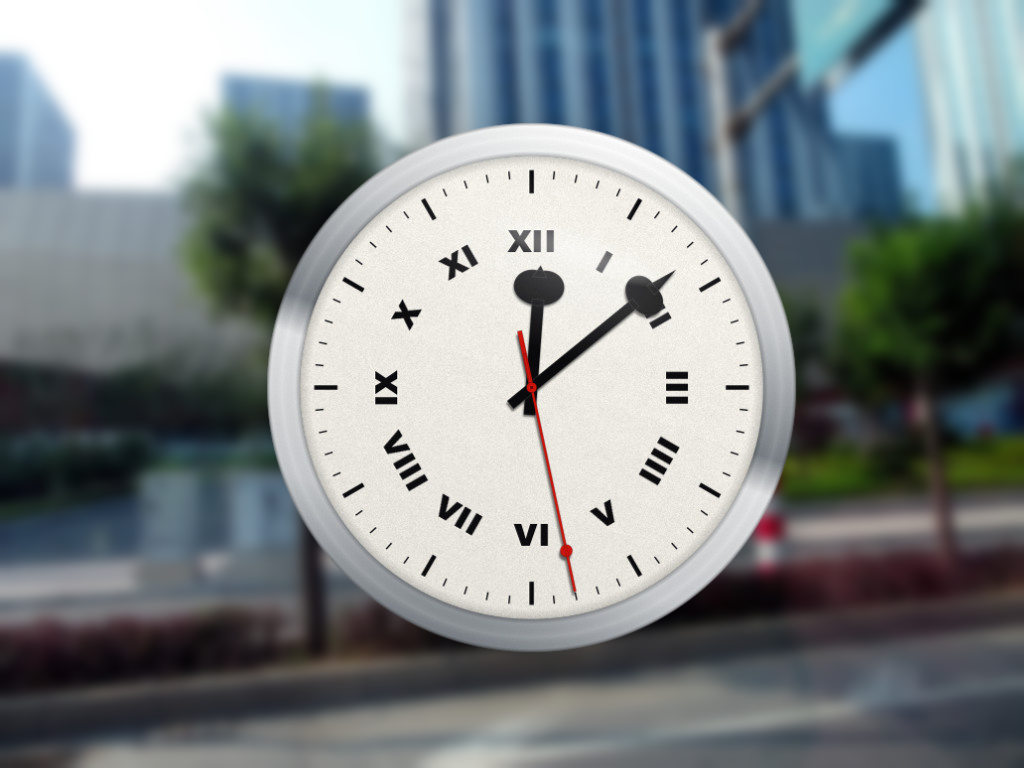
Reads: 12:08:28
